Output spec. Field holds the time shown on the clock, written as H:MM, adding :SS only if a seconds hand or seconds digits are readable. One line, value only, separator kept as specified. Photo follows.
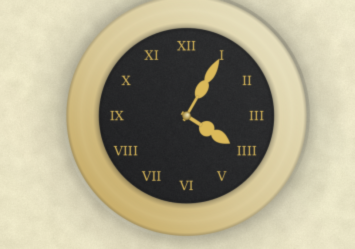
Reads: 4:05
